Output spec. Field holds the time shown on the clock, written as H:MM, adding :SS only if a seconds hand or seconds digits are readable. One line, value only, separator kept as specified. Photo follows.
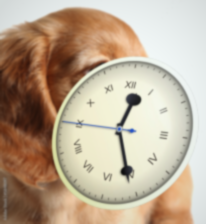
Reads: 12:25:45
